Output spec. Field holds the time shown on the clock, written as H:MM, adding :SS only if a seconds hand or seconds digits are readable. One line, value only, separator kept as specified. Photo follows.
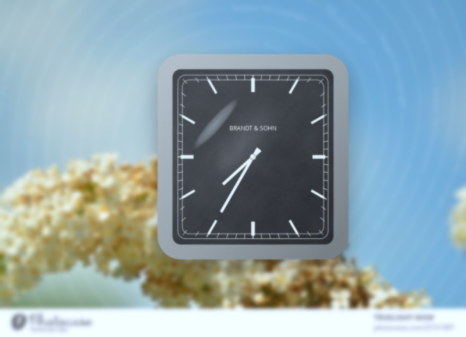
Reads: 7:35
